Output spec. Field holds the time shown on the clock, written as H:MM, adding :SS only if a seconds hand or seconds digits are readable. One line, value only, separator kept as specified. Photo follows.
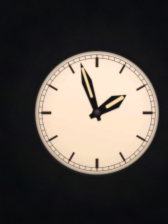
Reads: 1:57
